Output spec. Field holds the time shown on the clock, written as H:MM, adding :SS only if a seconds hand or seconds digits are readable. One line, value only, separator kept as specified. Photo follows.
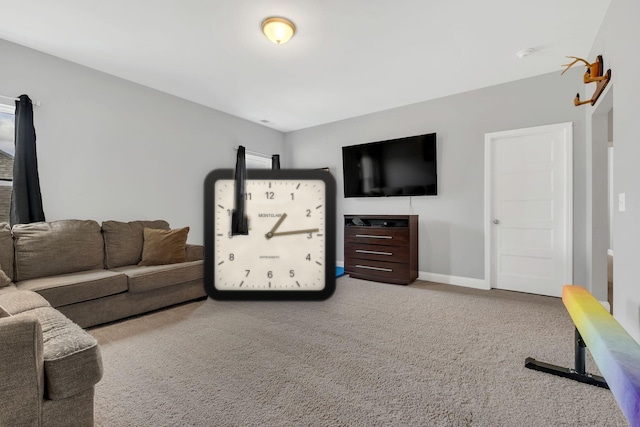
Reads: 1:14
